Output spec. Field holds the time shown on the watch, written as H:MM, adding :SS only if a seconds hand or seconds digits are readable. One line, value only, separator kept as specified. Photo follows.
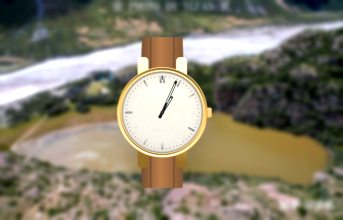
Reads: 1:04
